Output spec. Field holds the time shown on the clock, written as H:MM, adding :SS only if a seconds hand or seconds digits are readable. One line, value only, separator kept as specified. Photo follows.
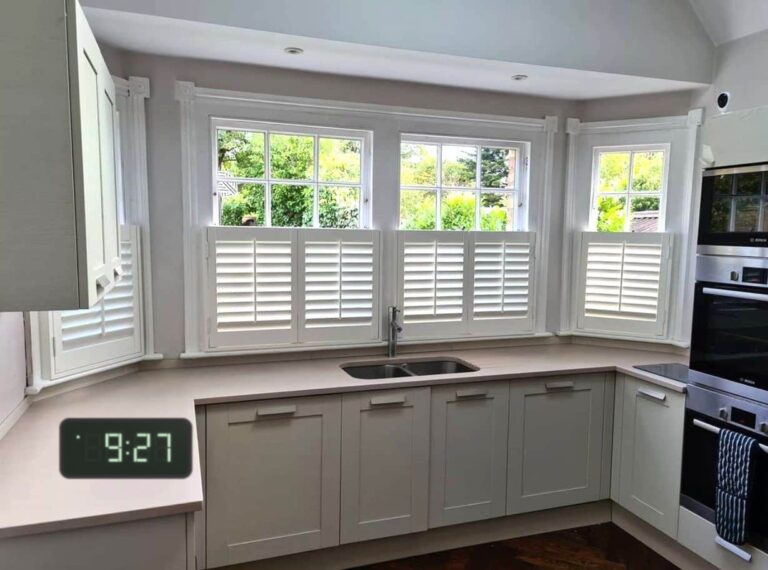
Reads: 9:27
